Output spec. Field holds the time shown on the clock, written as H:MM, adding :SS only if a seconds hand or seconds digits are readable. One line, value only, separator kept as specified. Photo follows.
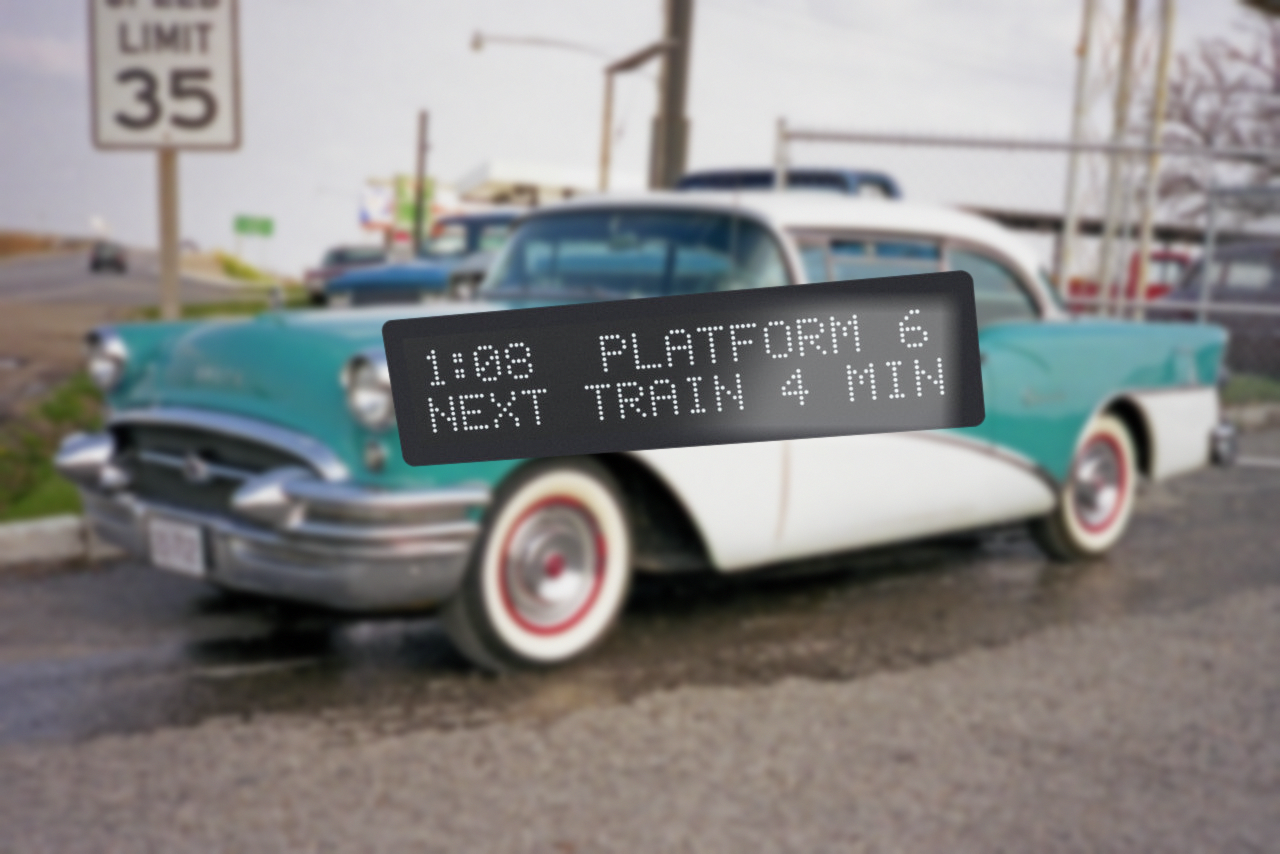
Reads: 1:08
